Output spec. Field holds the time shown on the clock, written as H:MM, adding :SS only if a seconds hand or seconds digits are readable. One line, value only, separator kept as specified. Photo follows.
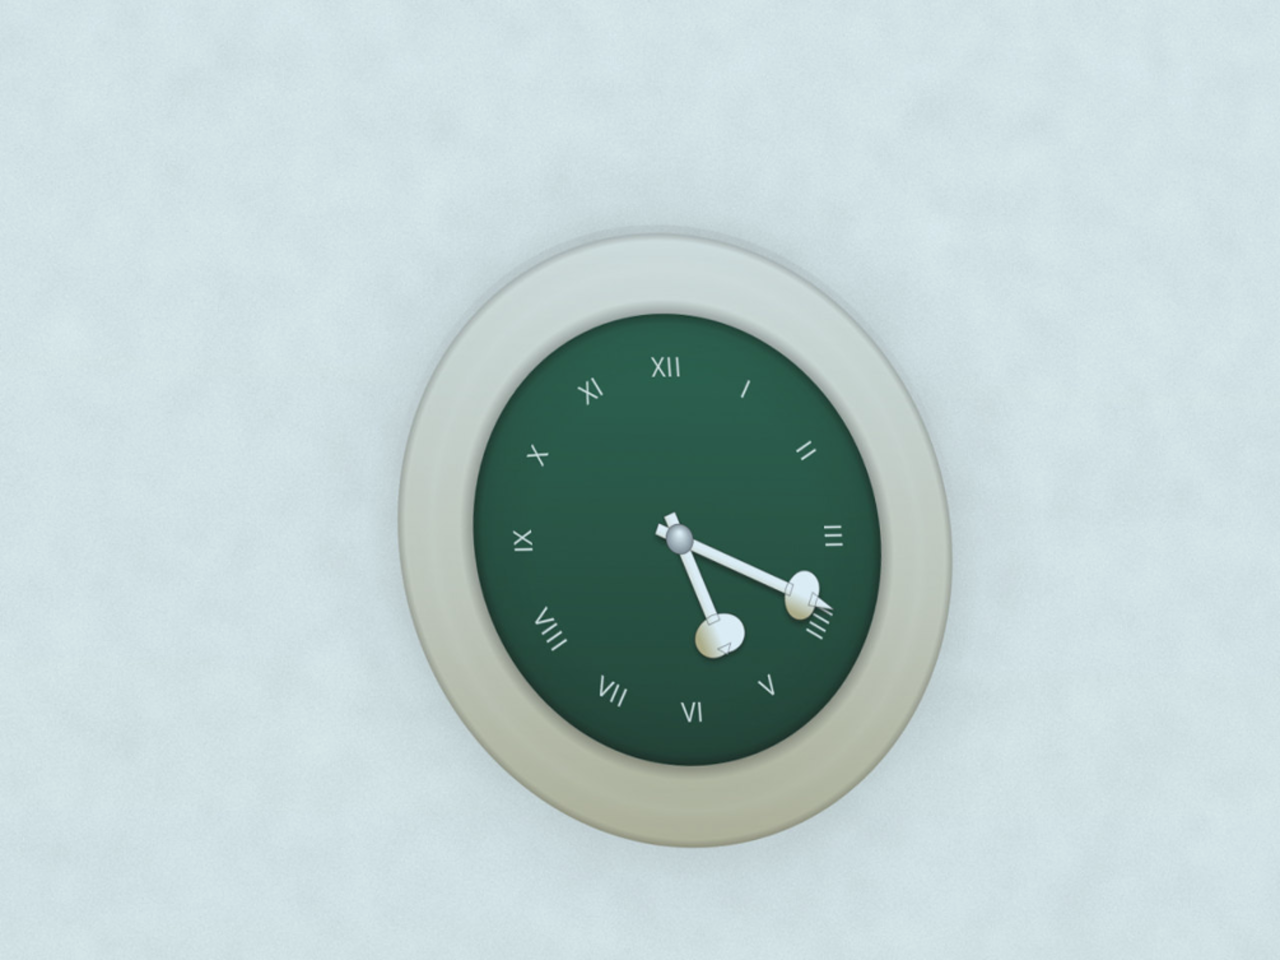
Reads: 5:19
